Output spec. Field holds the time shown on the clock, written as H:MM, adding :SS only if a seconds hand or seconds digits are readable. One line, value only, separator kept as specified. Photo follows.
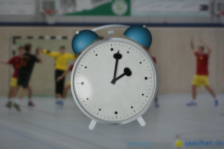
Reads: 2:02
